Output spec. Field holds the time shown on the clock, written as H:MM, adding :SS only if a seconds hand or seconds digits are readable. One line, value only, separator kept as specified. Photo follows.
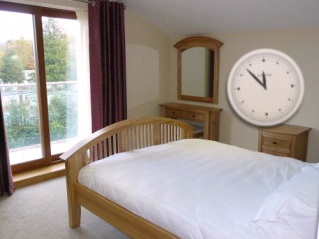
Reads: 11:53
